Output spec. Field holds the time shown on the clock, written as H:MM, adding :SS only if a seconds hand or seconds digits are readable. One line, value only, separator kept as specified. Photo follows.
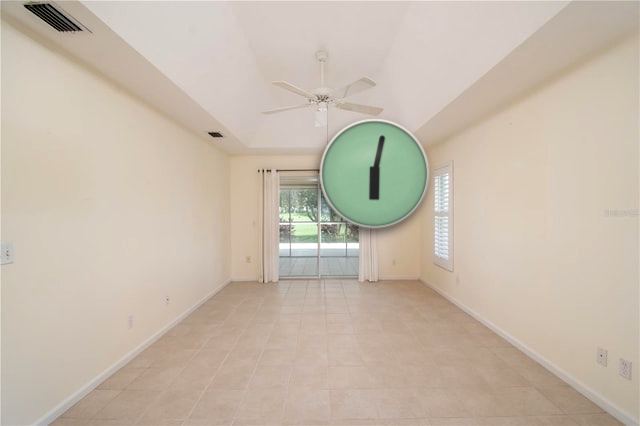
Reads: 6:02
